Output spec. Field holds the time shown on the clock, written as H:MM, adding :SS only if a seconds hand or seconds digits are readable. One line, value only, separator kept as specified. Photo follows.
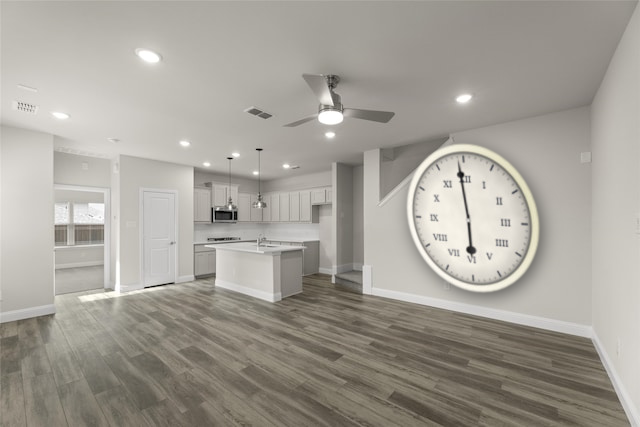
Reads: 5:59
